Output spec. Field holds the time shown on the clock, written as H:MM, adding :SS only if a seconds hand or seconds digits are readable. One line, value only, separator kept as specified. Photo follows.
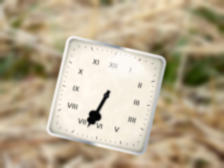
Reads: 6:33
